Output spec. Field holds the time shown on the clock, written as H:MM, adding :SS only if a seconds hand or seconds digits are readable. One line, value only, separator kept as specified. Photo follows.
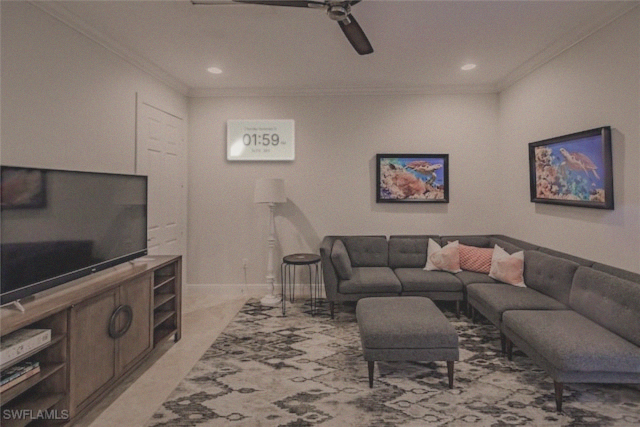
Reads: 1:59
